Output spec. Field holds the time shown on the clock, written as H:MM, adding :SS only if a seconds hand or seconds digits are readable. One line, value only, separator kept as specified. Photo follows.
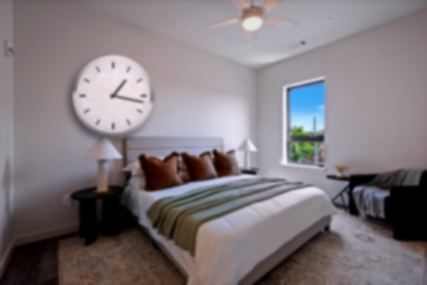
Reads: 1:17
